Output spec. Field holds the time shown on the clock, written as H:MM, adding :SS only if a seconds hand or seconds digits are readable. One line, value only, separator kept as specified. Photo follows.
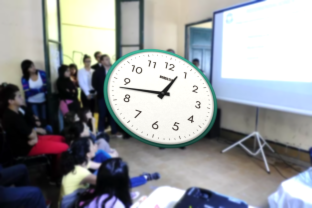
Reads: 12:43
